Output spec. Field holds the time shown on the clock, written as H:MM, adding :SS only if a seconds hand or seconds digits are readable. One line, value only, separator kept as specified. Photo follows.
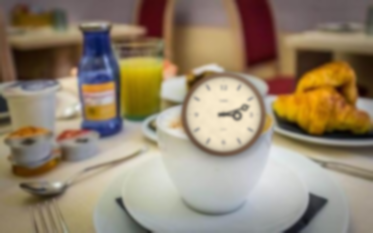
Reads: 3:12
